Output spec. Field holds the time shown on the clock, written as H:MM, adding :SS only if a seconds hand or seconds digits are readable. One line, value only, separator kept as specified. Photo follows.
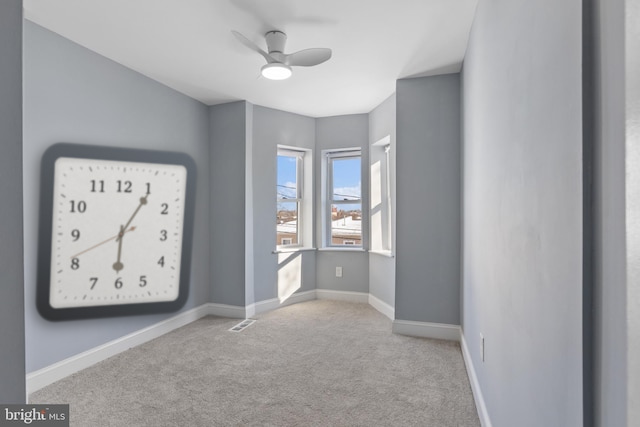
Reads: 6:05:41
